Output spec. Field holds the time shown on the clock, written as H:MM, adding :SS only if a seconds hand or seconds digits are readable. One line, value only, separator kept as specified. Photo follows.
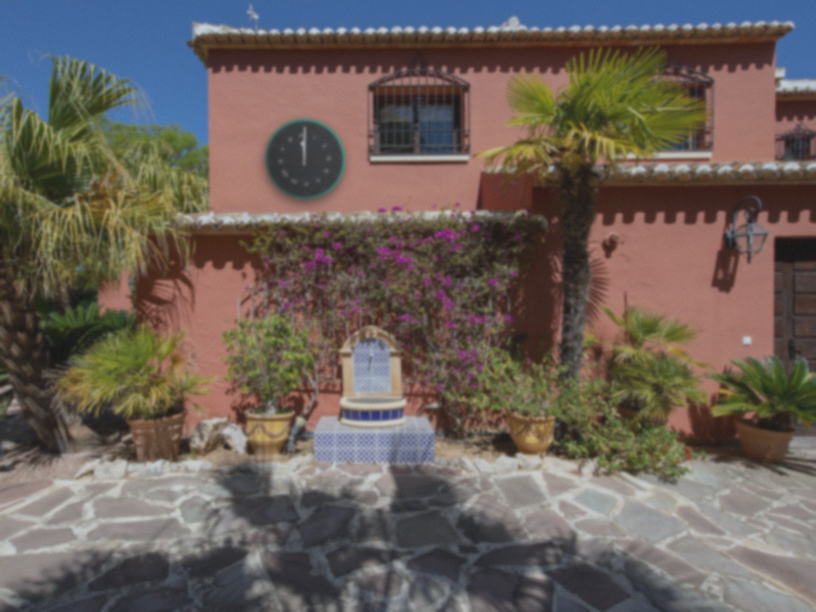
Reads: 12:01
